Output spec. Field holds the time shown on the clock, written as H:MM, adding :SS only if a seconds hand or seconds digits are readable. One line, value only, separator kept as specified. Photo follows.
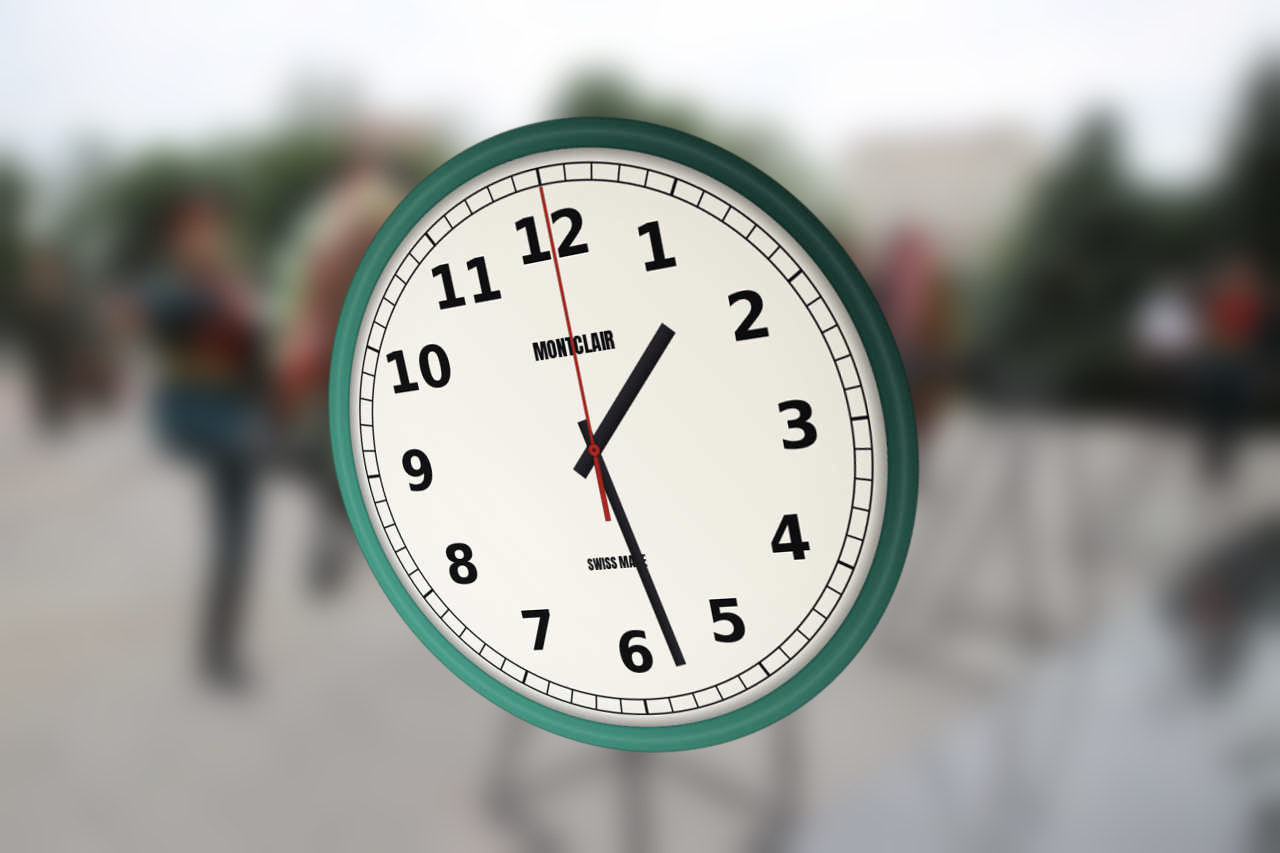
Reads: 1:28:00
